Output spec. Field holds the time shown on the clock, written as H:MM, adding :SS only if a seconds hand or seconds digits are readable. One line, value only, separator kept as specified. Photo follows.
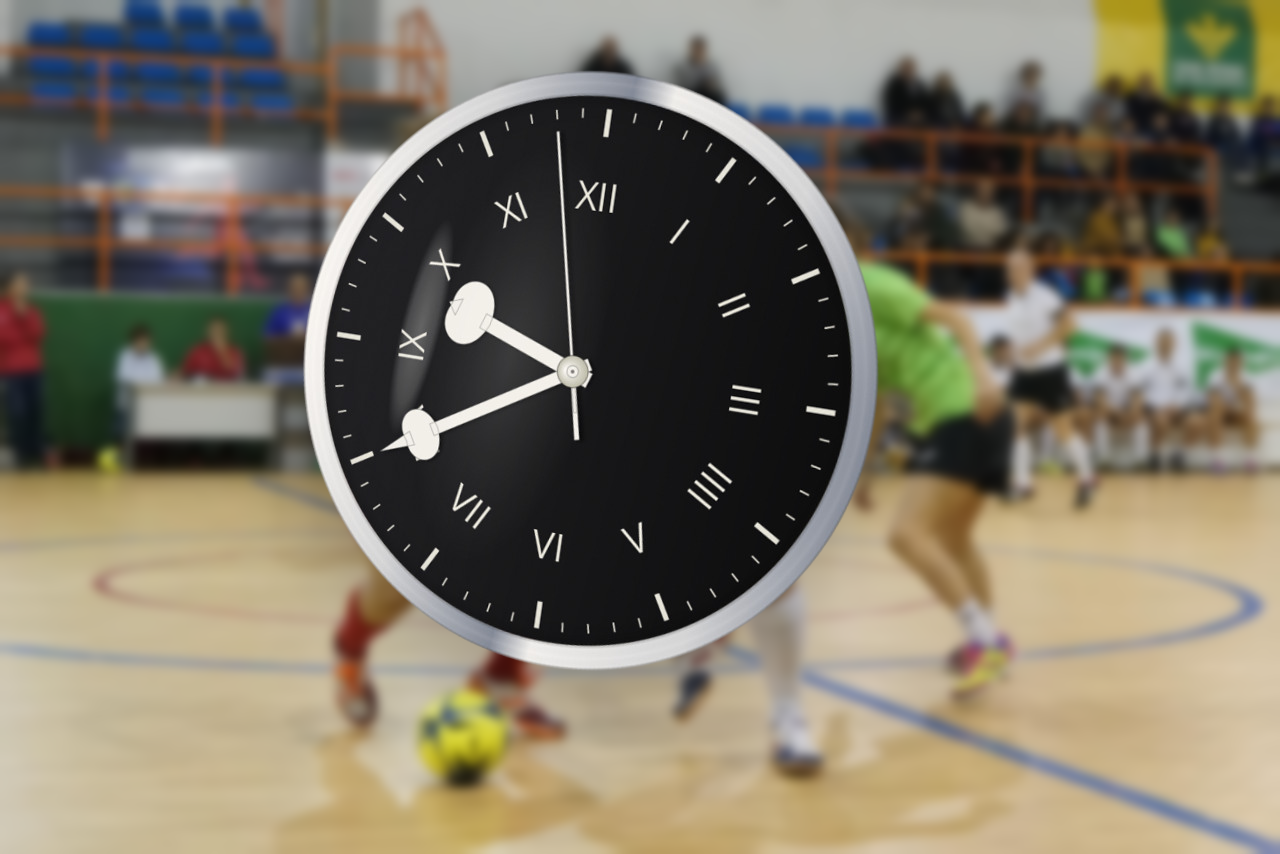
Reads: 9:39:58
